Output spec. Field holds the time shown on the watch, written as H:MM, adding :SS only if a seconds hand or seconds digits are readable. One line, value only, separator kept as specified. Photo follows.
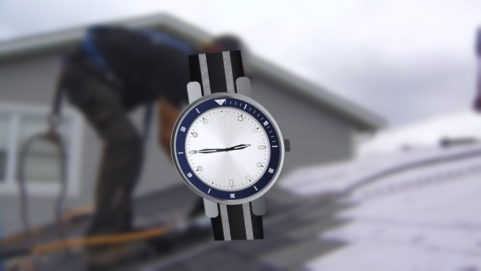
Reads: 2:45
